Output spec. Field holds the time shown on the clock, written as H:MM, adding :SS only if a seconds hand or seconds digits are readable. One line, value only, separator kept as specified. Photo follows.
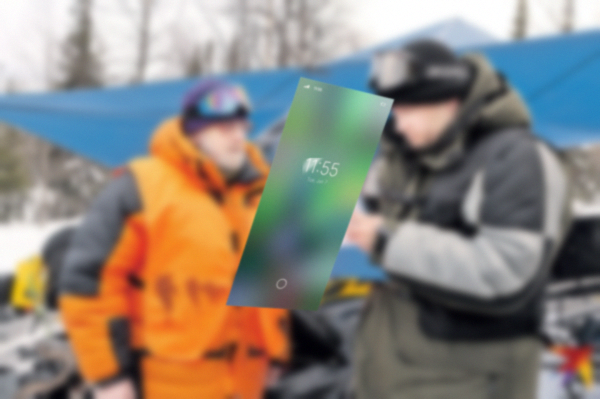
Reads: 11:55
